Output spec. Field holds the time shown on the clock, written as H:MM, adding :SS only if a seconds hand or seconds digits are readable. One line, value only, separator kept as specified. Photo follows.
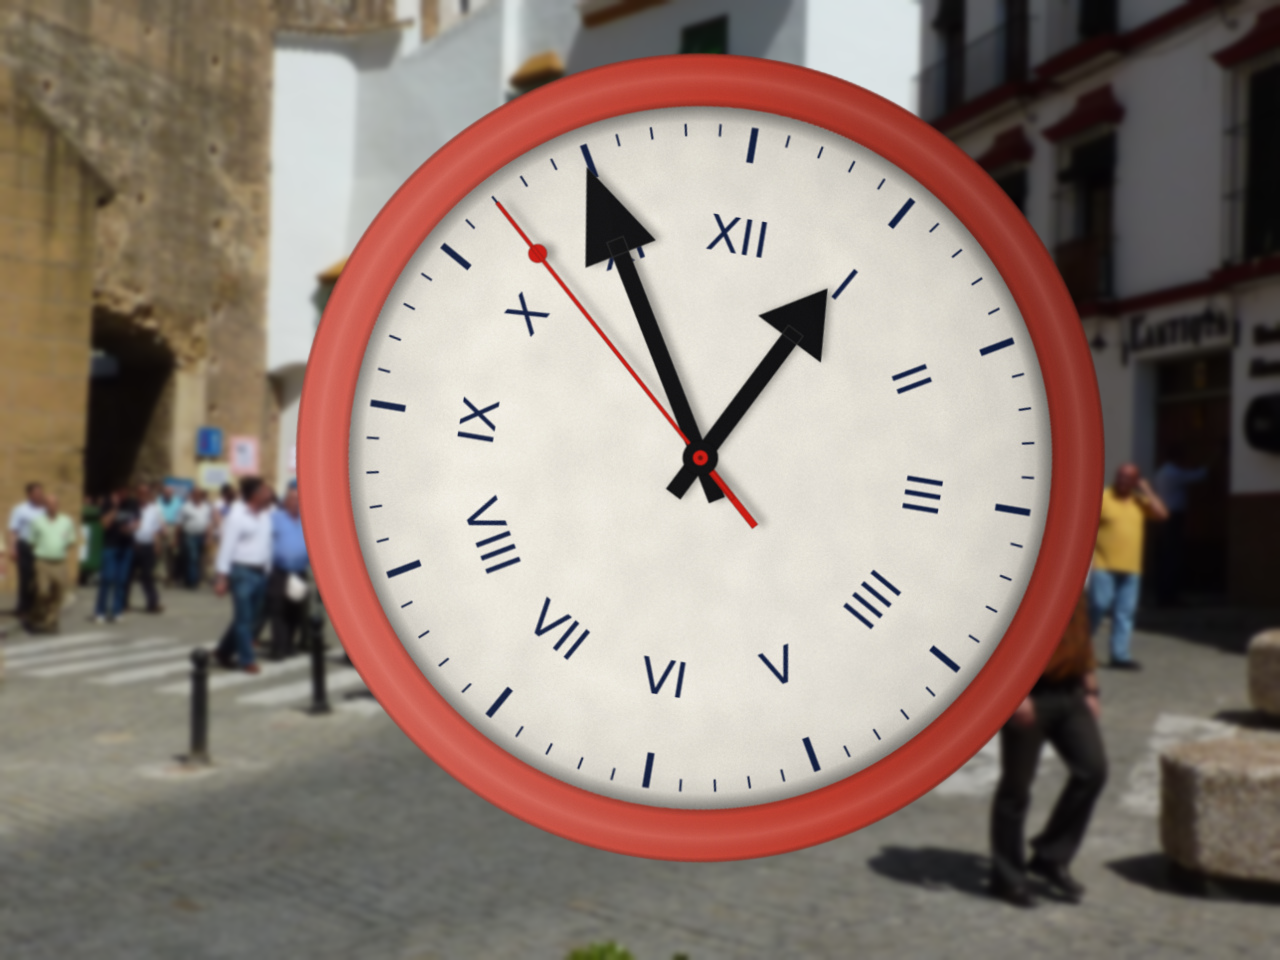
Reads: 12:54:52
